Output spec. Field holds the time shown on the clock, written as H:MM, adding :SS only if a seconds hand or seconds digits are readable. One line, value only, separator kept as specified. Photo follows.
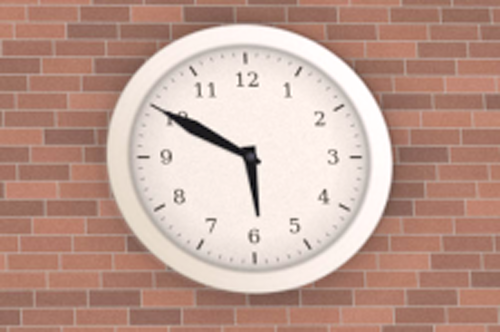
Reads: 5:50
